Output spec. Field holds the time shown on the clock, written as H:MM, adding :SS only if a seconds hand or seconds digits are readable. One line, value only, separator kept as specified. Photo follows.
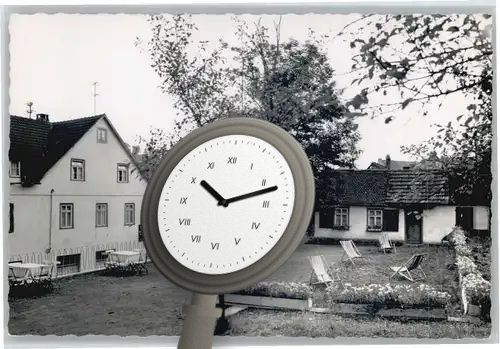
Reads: 10:12
